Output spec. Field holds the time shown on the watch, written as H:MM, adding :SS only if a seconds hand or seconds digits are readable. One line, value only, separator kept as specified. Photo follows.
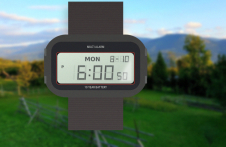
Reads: 6:00:50
